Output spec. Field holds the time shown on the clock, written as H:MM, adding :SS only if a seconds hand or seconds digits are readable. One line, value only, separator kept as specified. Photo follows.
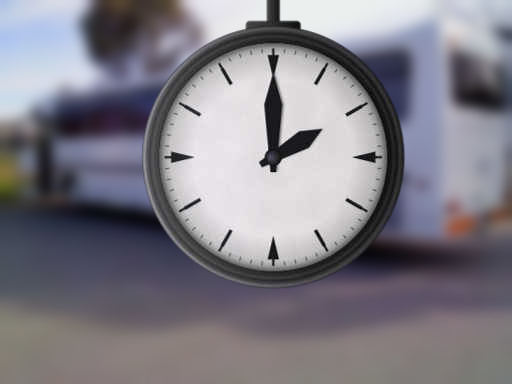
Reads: 2:00
